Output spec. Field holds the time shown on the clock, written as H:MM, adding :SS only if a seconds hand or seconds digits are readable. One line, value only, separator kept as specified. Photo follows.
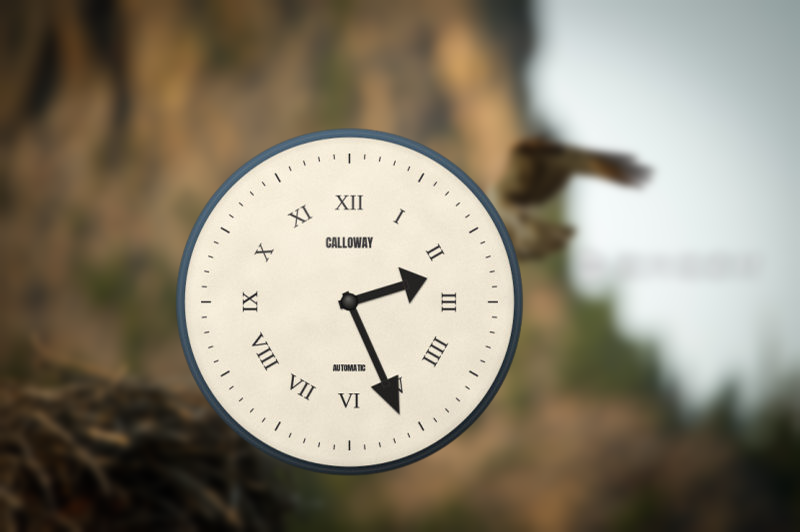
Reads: 2:26
